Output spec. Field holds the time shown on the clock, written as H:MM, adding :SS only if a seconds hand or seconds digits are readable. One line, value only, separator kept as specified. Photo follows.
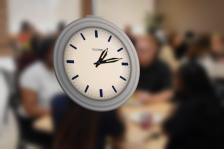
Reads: 1:13
